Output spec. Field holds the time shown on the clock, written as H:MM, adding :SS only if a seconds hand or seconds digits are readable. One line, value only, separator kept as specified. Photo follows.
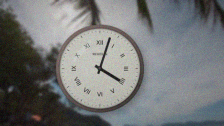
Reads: 4:03
